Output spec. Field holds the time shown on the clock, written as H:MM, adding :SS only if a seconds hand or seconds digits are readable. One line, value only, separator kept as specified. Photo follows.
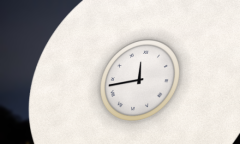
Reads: 11:43
